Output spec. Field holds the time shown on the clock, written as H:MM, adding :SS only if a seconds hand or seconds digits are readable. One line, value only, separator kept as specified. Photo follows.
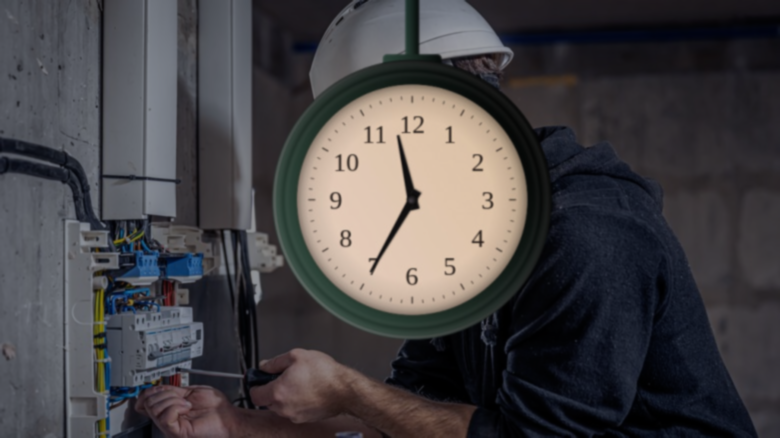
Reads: 11:35
